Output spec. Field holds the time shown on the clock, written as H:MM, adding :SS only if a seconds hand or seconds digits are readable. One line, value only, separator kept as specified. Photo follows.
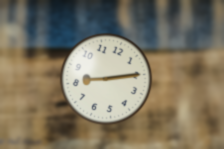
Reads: 8:10
